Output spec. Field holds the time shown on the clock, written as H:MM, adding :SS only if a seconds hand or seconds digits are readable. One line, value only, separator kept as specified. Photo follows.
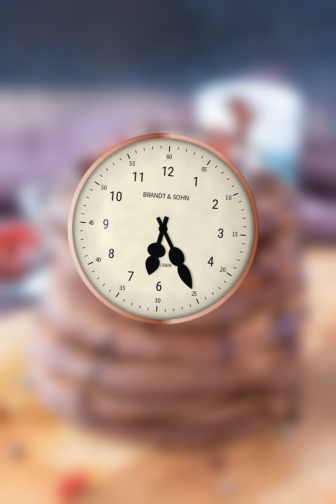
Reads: 6:25
